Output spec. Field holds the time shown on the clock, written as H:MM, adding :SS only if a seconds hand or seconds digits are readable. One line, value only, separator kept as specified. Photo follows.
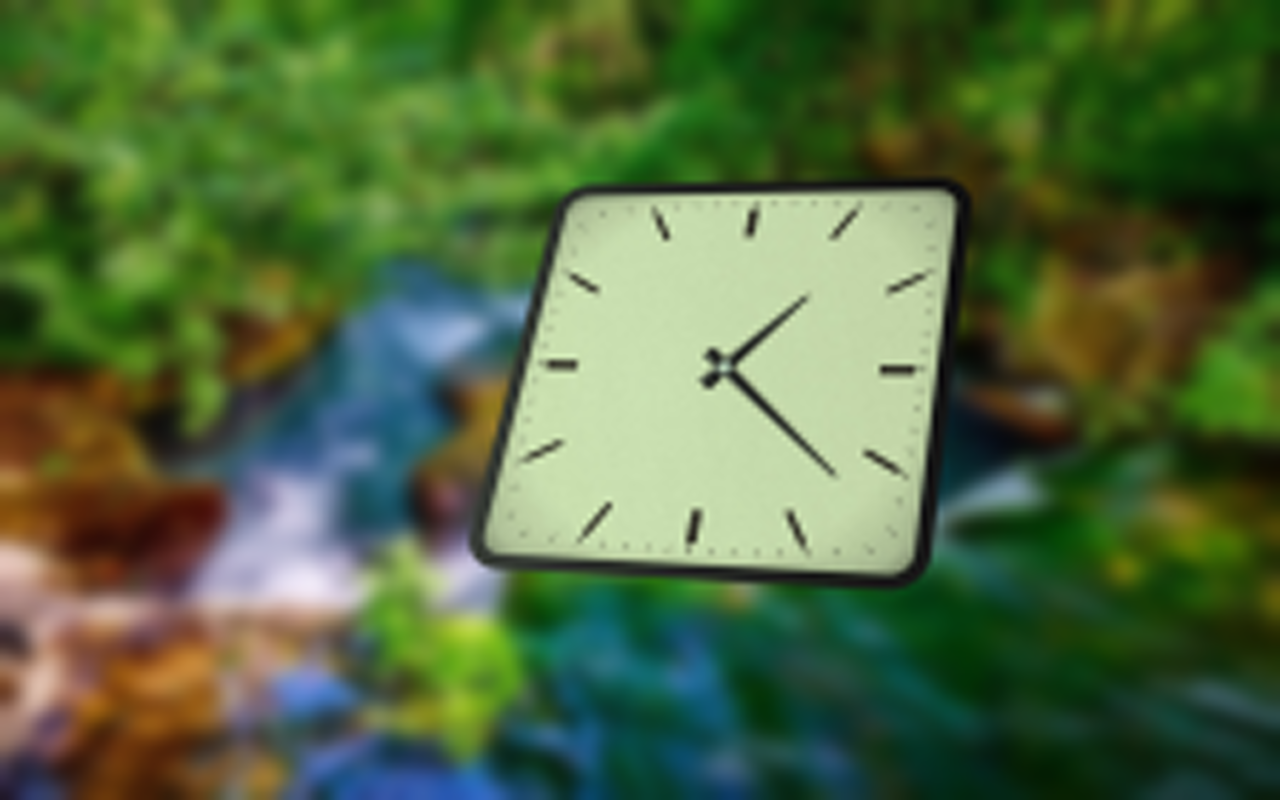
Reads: 1:22
